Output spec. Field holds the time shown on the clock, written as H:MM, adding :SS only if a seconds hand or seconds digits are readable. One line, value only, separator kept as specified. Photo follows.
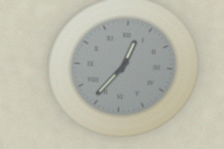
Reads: 12:36
